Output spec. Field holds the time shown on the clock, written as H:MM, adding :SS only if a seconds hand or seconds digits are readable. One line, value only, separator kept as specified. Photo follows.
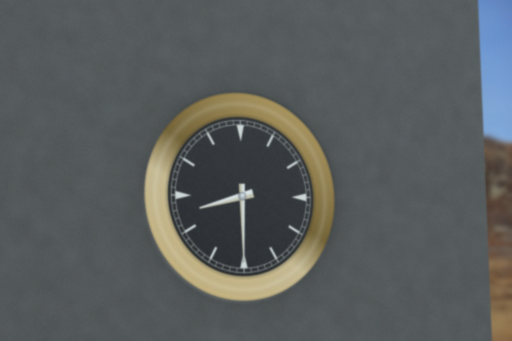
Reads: 8:30
